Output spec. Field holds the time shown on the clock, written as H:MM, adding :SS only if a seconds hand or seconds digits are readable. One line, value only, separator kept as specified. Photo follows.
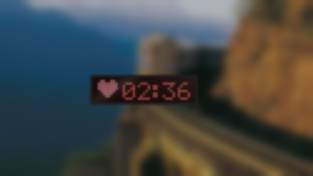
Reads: 2:36
